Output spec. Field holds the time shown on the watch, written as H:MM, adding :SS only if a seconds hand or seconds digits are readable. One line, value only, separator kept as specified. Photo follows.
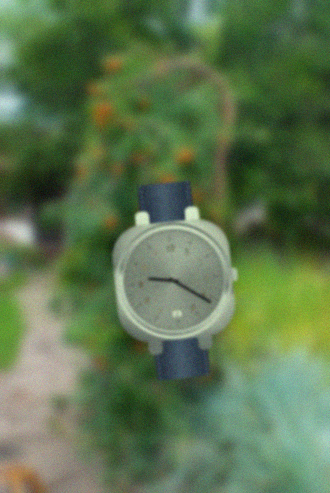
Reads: 9:21
